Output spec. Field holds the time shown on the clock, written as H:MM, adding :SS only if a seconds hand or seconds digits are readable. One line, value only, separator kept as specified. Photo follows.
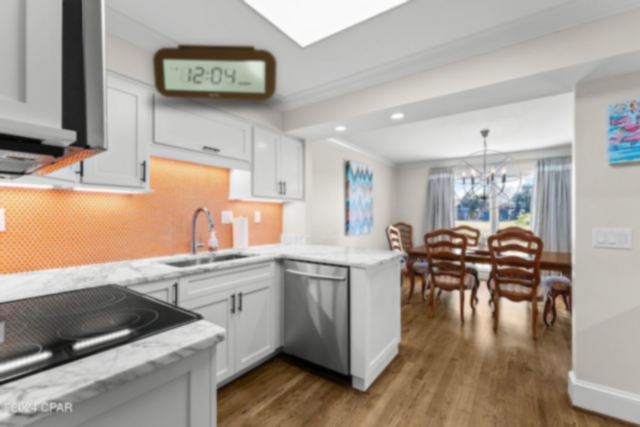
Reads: 12:04
